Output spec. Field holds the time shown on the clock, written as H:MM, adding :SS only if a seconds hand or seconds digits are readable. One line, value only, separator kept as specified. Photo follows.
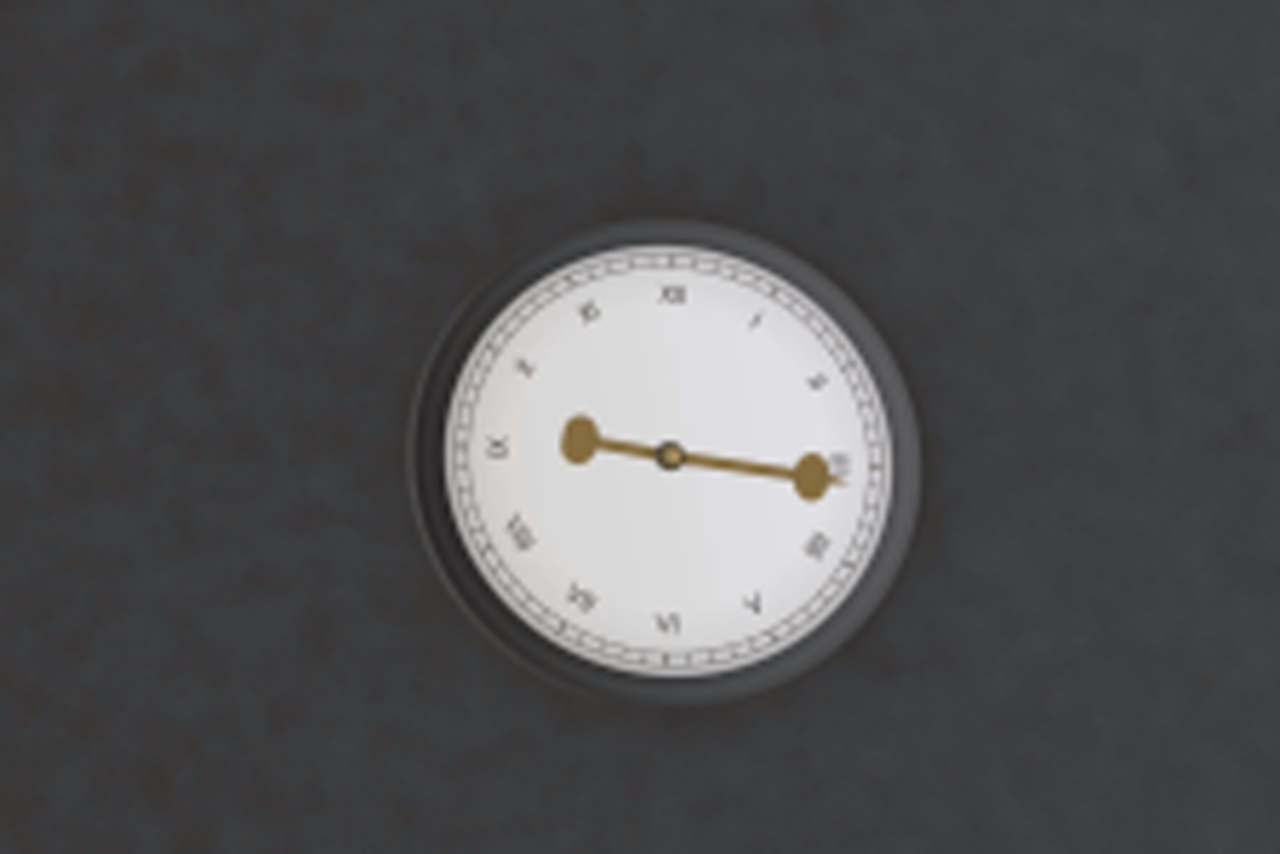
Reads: 9:16
